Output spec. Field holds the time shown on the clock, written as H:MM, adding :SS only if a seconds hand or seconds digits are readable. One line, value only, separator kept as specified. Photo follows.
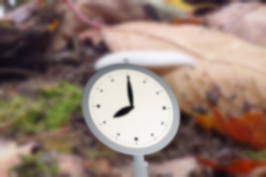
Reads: 8:00
